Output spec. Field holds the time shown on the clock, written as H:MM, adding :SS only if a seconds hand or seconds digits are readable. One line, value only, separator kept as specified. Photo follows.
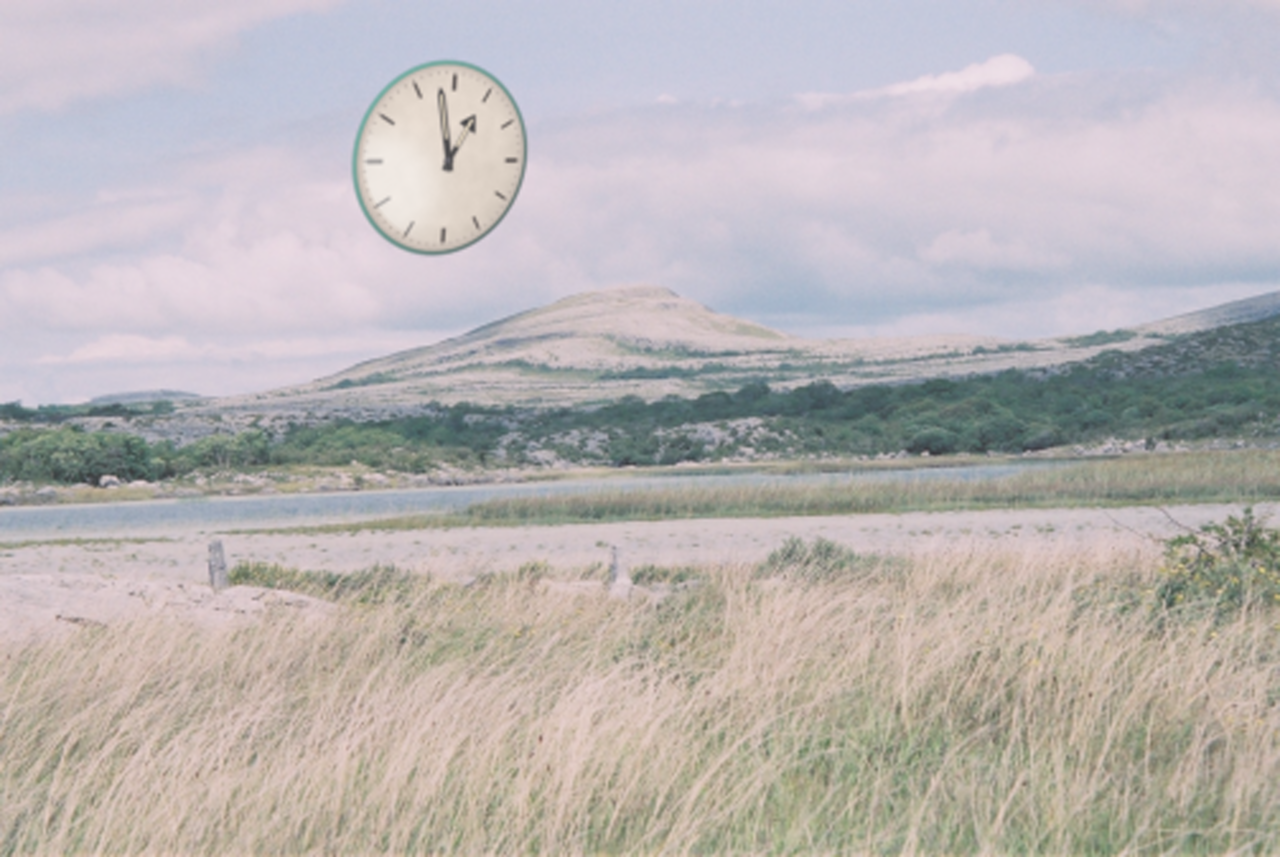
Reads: 12:58
